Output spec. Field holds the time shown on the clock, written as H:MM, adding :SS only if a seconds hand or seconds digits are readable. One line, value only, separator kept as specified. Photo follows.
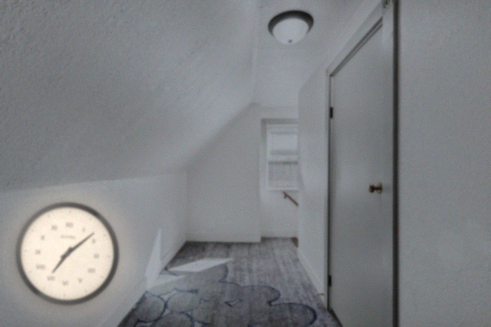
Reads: 7:08
